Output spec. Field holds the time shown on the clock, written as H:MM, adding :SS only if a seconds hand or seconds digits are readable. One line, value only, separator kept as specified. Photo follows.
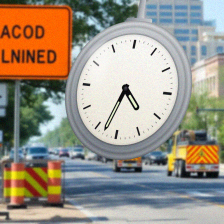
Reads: 4:33
